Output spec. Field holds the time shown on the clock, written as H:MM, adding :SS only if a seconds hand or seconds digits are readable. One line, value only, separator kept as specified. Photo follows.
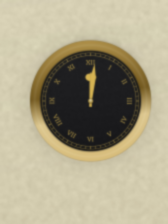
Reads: 12:01
